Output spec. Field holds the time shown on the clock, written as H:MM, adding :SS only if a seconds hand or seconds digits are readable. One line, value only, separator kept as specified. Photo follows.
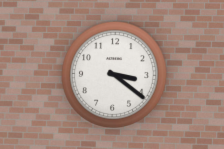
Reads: 3:21
